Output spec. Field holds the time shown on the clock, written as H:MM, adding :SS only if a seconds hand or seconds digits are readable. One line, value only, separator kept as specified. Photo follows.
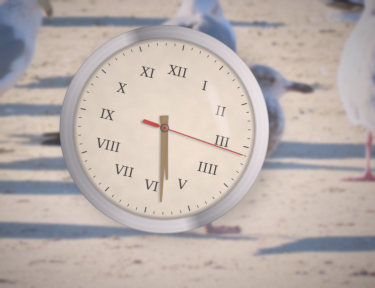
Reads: 5:28:16
